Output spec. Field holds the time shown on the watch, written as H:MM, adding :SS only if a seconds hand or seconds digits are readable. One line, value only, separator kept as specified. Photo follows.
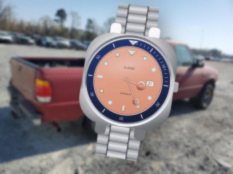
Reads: 3:25
